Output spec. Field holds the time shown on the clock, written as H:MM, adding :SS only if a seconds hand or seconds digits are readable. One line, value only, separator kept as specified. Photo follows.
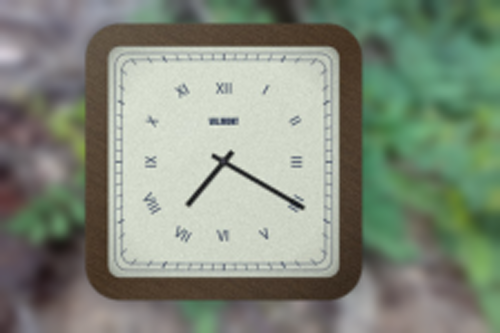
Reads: 7:20
